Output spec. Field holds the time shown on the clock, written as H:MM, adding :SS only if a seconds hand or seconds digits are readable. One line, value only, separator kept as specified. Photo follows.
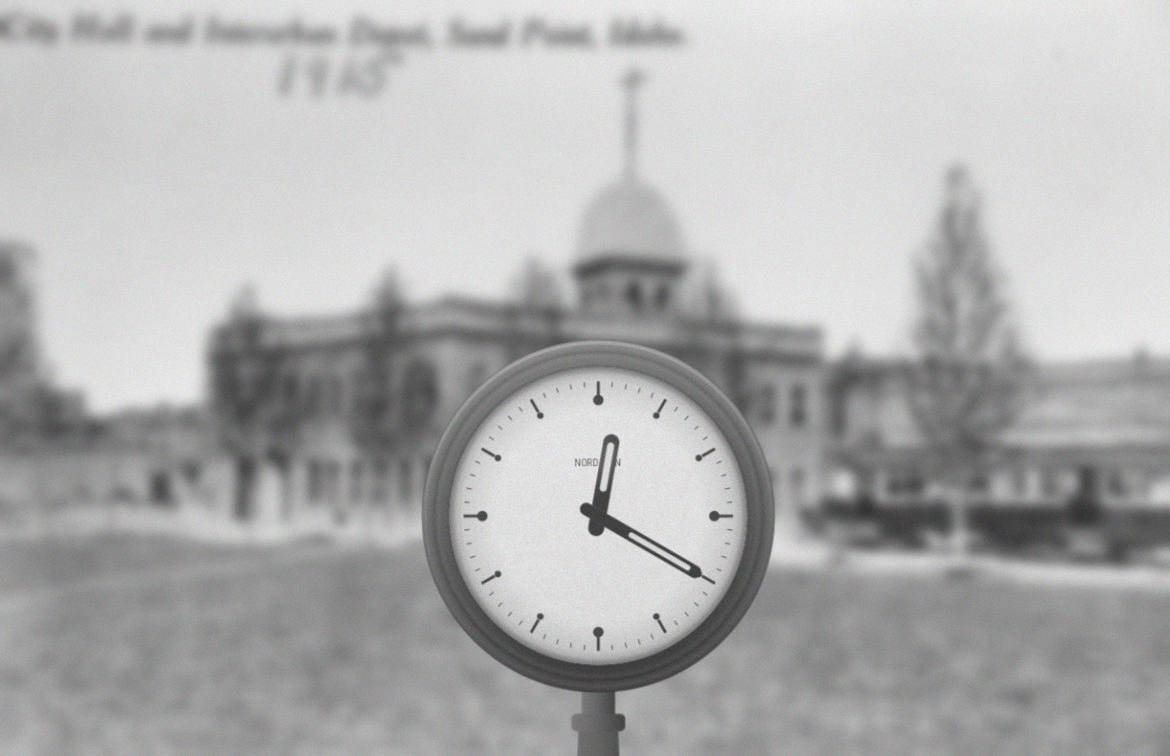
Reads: 12:20
